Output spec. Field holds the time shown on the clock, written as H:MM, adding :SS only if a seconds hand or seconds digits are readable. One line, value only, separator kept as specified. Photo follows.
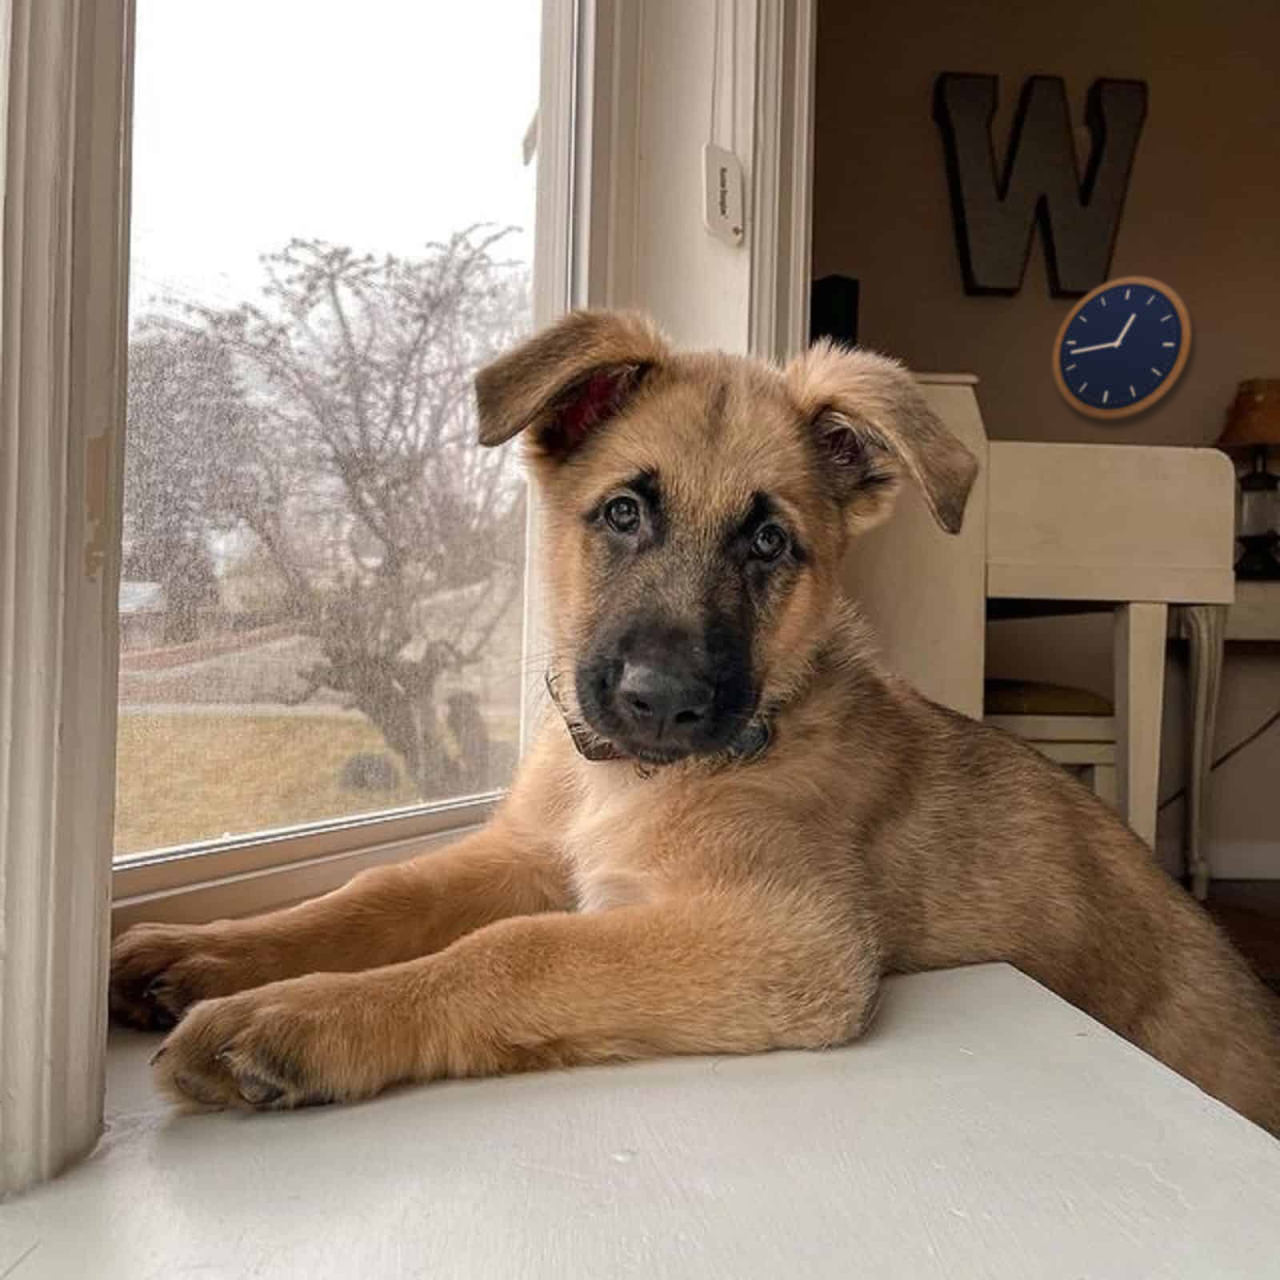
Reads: 12:43
